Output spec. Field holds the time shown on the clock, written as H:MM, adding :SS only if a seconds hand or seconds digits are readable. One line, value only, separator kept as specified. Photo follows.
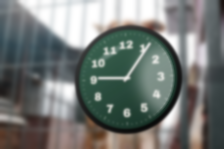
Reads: 9:06
